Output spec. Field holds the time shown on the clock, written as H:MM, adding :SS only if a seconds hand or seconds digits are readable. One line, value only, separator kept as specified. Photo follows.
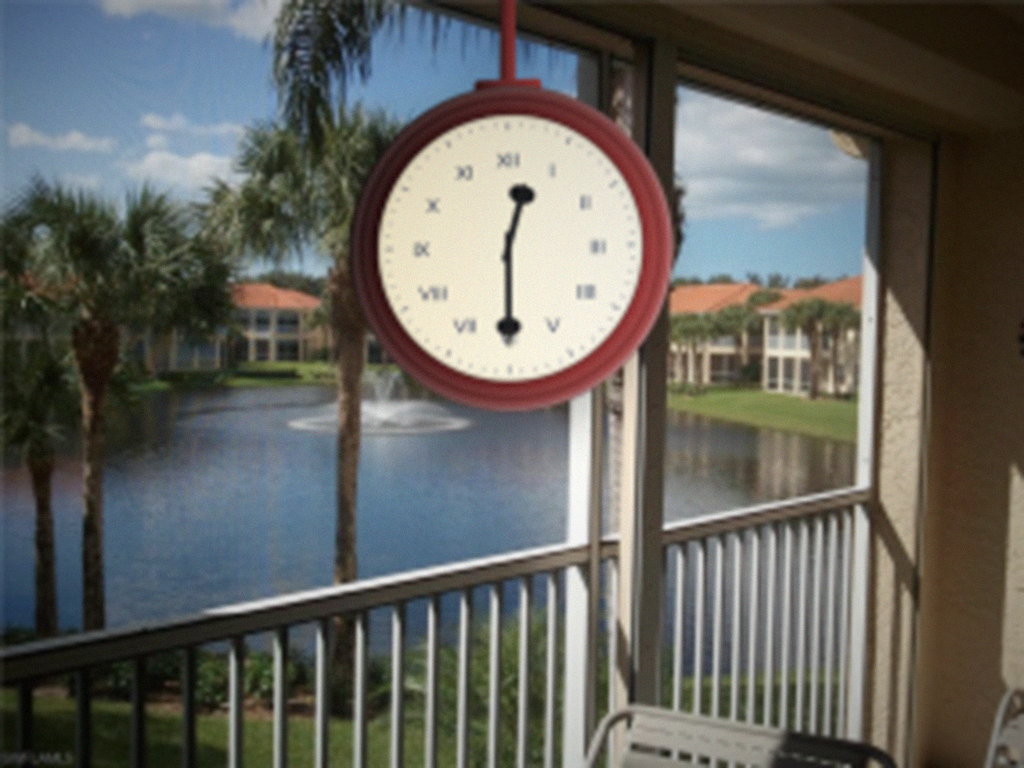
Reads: 12:30
